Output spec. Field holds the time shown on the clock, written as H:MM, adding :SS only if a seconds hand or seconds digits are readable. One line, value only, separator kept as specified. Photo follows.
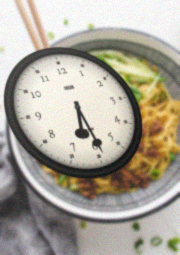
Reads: 6:29
